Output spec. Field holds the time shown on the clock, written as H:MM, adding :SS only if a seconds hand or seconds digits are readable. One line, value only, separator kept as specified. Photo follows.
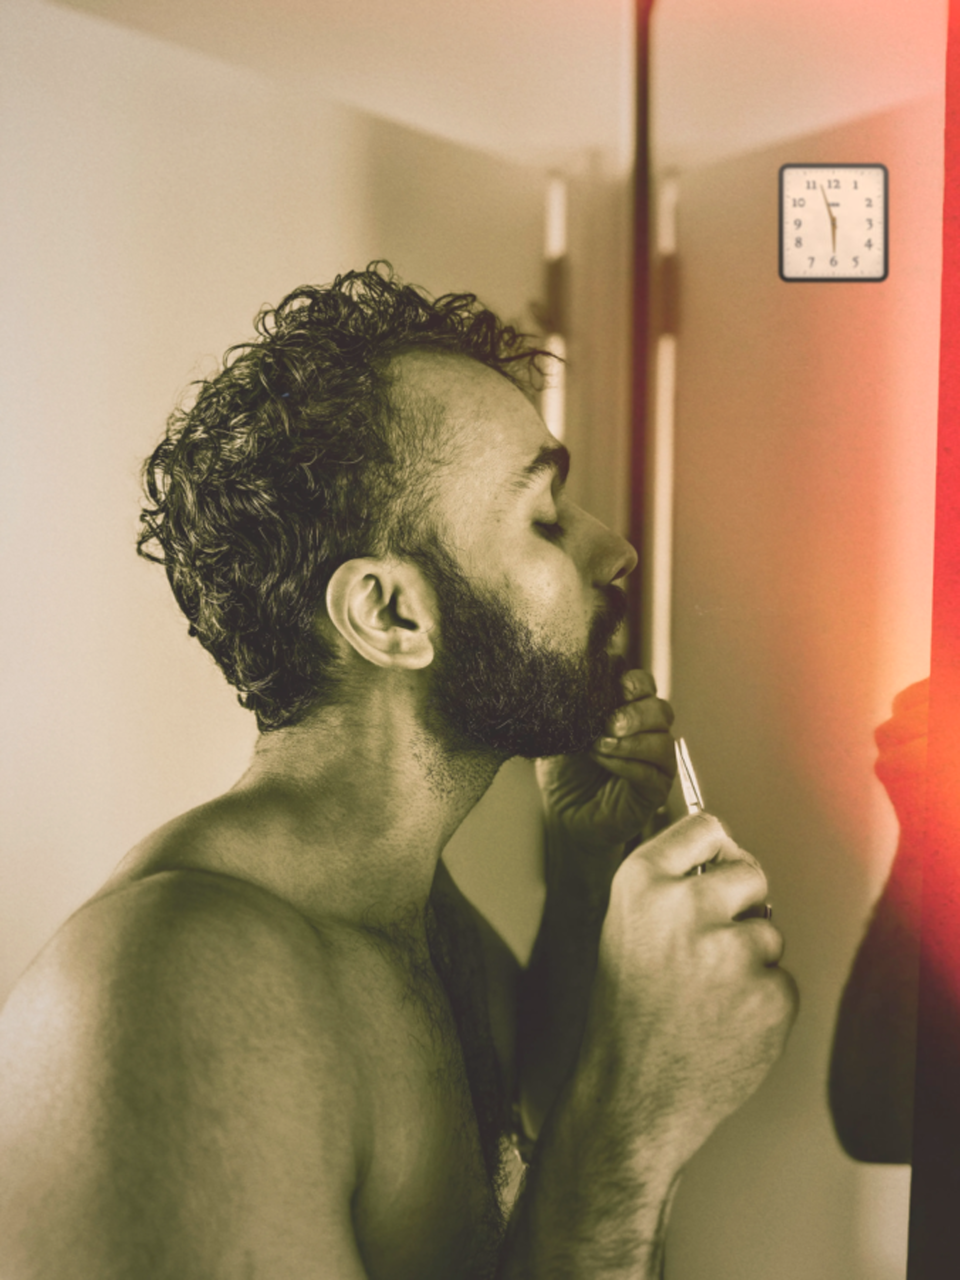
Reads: 5:57
